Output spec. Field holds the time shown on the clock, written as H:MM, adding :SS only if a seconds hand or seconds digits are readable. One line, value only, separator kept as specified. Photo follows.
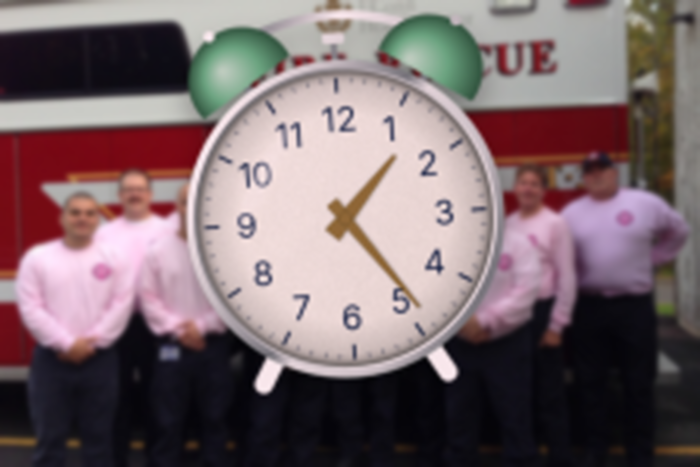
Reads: 1:24
